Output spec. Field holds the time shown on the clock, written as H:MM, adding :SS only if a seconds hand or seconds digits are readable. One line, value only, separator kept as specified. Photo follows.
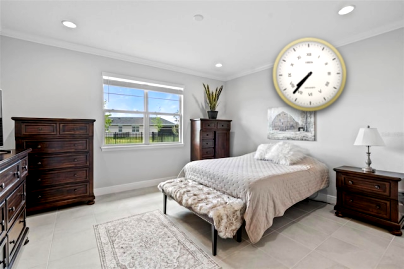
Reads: 7:37
